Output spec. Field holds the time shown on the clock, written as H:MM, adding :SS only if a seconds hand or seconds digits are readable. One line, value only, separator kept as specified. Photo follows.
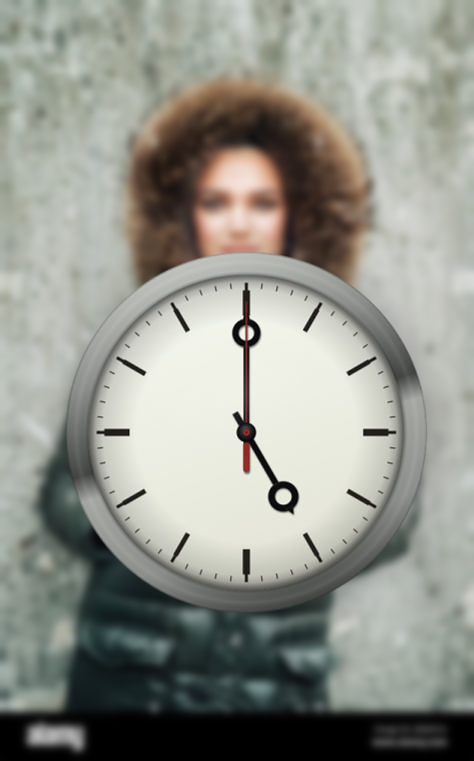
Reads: 5:00:00
